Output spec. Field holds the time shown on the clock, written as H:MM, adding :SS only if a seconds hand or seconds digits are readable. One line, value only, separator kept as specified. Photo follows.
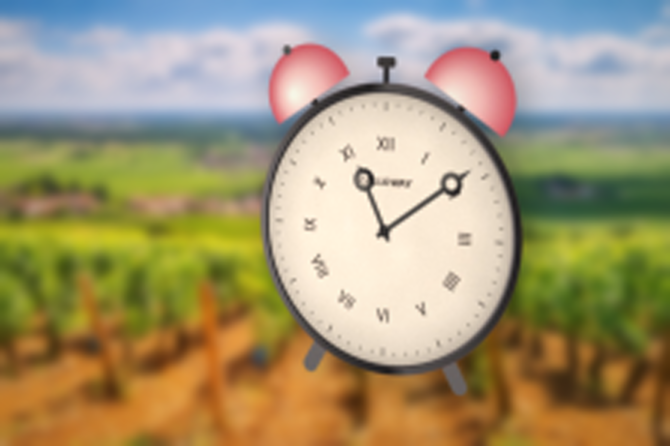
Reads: 11:09
